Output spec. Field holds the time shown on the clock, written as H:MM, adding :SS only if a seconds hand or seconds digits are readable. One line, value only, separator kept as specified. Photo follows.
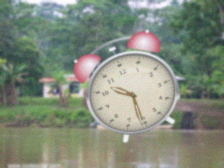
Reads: 10:31
